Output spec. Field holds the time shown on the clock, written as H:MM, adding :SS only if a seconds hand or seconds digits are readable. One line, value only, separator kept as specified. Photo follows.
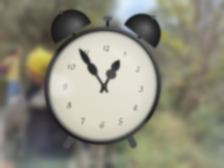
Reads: 12:54
